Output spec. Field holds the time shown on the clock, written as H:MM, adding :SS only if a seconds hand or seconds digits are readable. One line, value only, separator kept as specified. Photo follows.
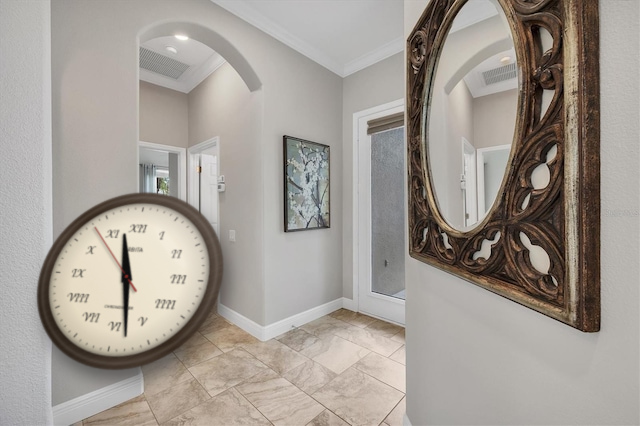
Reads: 11:27:53
